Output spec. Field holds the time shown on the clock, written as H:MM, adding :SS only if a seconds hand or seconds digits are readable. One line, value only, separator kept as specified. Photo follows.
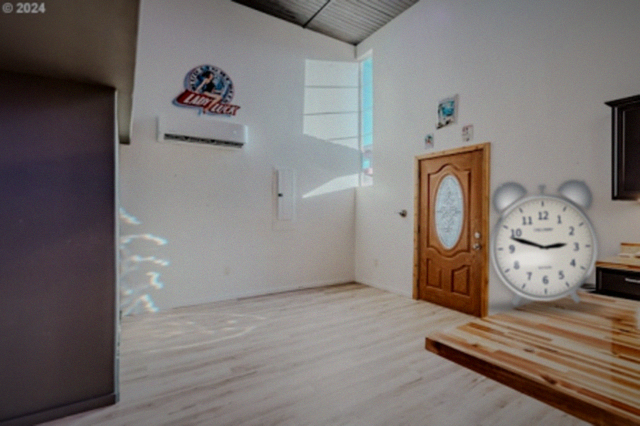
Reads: 2:48
